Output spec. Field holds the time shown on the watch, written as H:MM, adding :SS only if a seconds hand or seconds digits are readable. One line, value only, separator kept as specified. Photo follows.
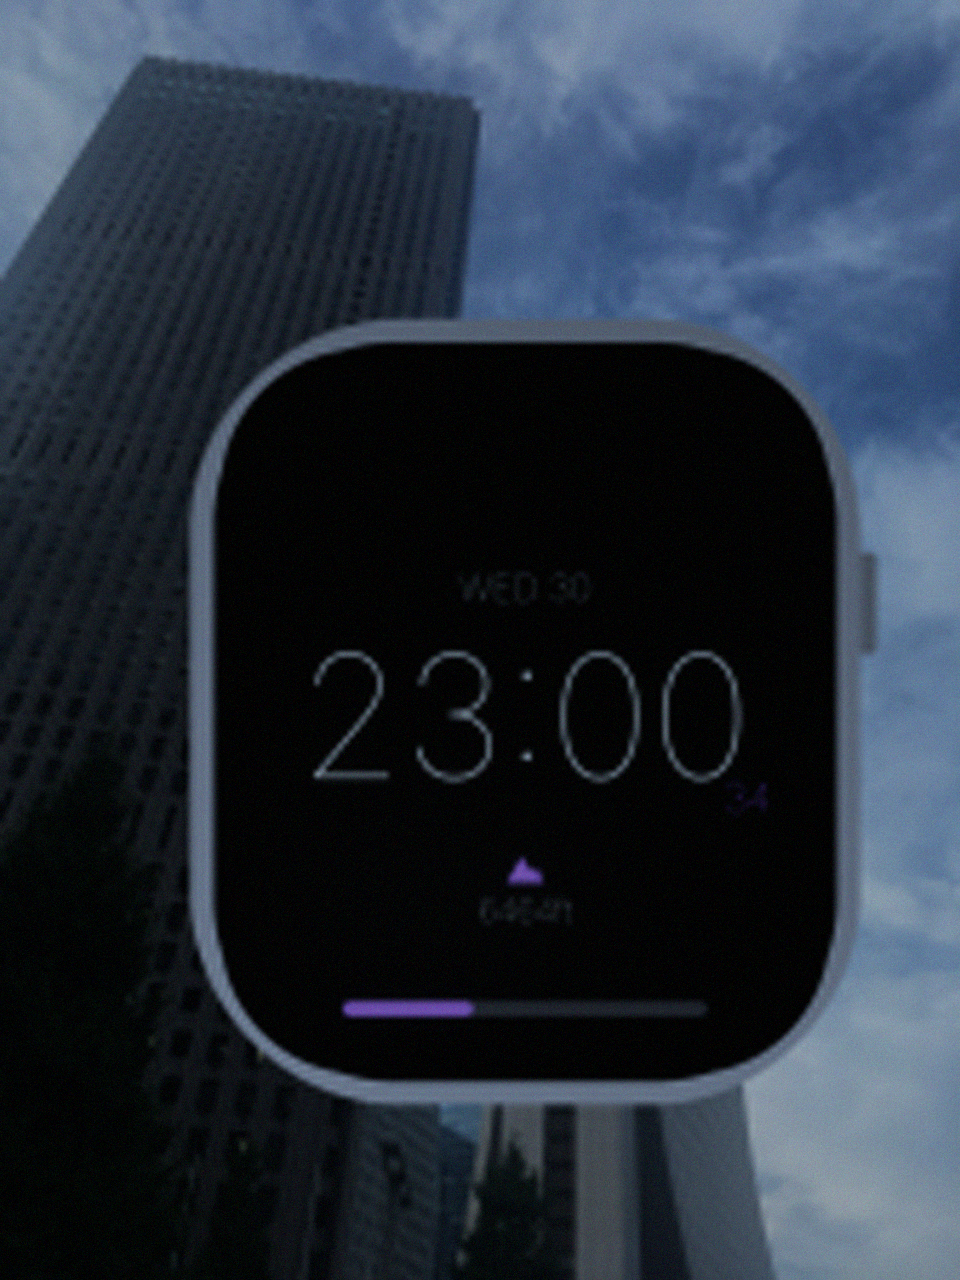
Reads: 23:00:34
